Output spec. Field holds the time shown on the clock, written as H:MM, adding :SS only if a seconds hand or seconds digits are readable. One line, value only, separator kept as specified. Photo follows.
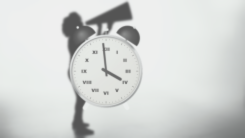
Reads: 3:59
